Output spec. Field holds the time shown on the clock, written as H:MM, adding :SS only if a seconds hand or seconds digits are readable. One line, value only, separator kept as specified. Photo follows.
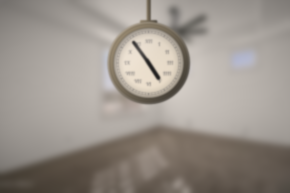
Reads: 4:54
